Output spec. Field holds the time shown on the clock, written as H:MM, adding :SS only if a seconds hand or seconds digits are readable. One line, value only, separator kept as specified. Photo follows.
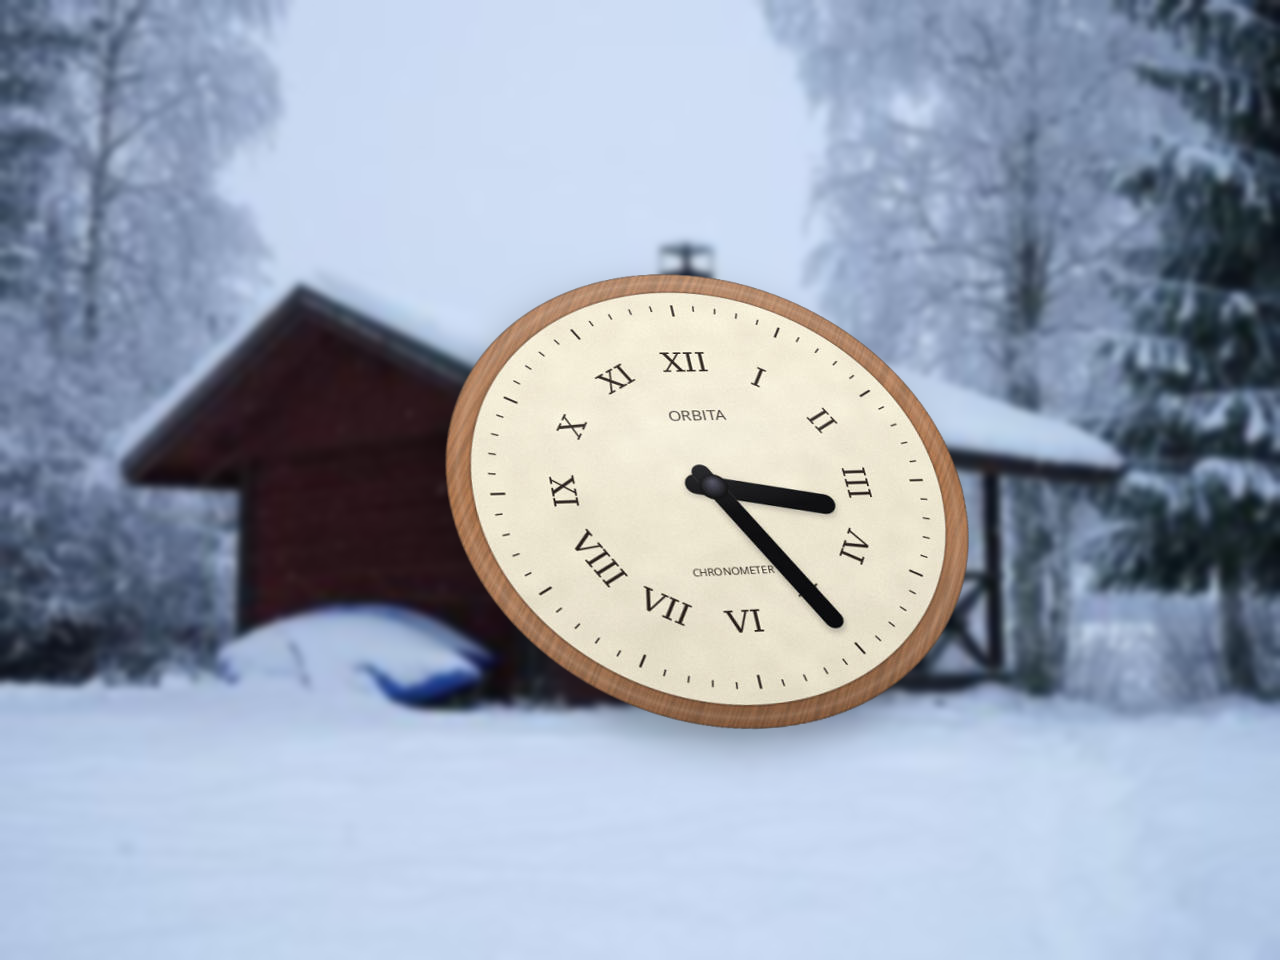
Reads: 3:25
